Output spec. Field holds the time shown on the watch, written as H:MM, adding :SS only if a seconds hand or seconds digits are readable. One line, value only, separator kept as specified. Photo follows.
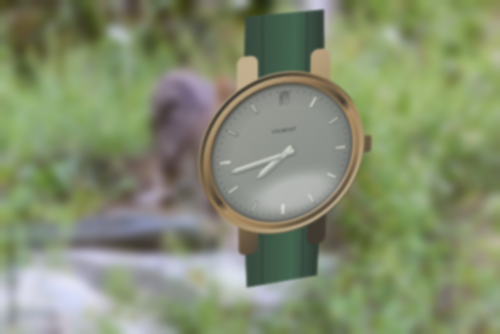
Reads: 7:43
